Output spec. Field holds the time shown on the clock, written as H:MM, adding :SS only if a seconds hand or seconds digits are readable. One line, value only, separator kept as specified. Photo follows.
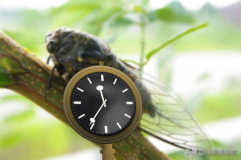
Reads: 11:36
